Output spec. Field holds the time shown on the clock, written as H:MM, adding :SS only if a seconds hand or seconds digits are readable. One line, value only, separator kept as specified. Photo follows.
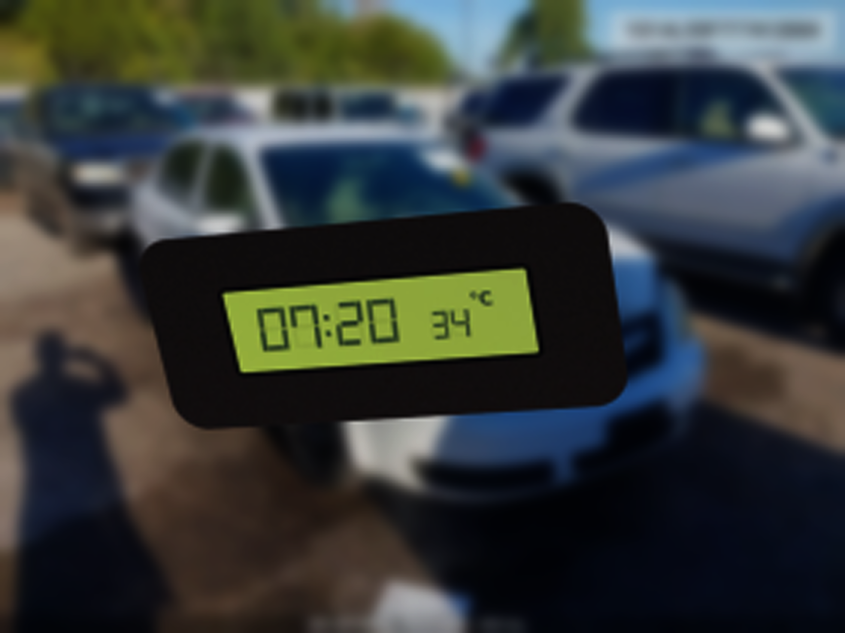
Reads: 7:20
